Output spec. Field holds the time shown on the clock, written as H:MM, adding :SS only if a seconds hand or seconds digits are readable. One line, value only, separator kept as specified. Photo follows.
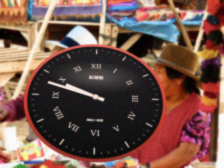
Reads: 9:48
